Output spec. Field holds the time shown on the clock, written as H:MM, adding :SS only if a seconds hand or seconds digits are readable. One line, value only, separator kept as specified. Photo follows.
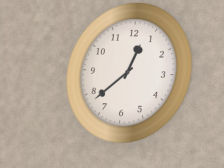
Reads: 12:38
